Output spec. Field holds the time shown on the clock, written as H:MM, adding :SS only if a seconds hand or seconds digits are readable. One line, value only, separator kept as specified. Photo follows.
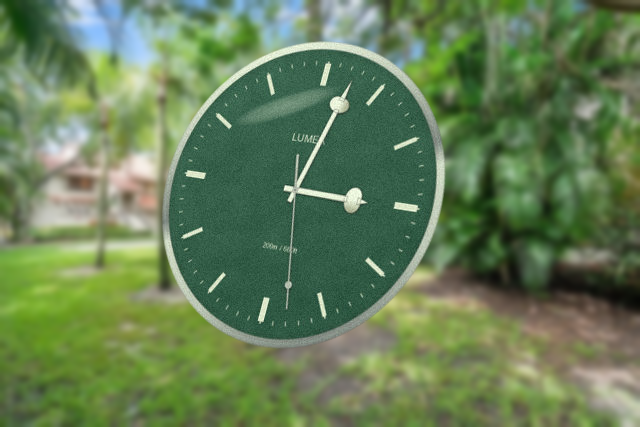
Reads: 3:02:28
